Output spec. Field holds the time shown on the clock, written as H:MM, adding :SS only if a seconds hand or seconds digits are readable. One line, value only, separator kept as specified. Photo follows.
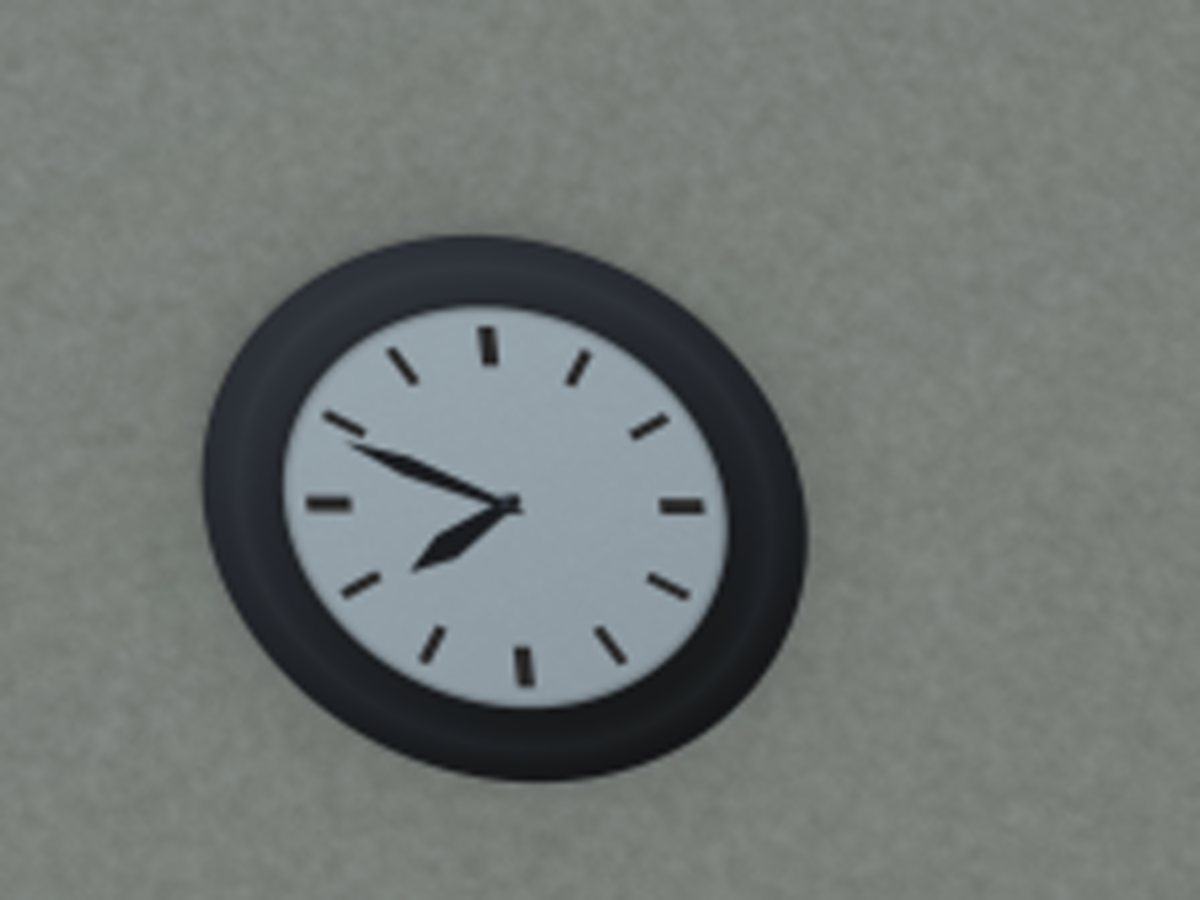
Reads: 7:49
